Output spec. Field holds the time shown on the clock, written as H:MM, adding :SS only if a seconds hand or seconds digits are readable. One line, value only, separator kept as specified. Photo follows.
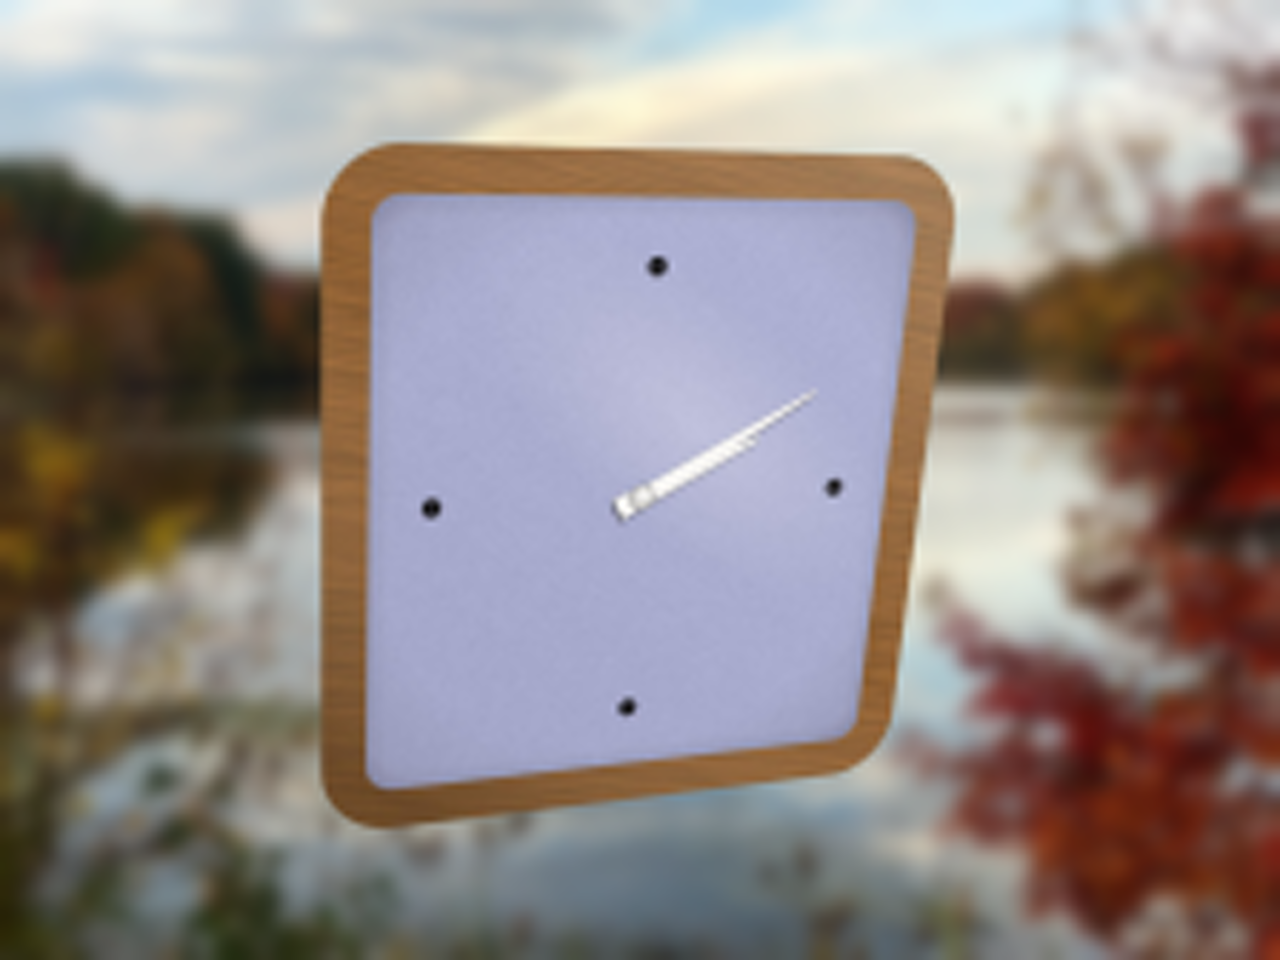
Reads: 2:10
